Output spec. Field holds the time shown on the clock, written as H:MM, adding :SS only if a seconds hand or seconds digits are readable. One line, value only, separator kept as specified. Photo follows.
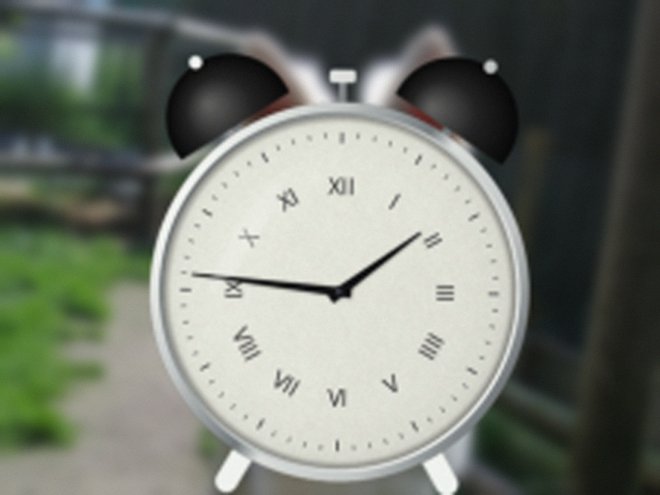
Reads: 1:46
